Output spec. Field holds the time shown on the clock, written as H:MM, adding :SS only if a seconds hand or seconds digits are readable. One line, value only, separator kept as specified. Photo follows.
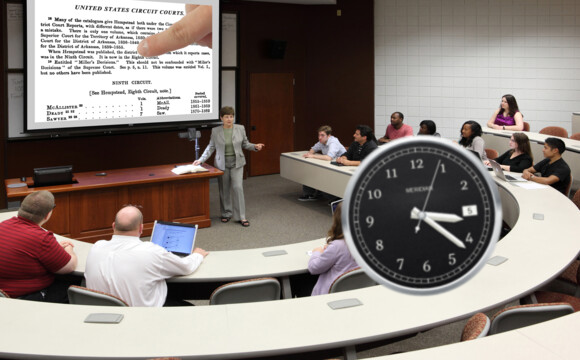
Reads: 3:22:04
